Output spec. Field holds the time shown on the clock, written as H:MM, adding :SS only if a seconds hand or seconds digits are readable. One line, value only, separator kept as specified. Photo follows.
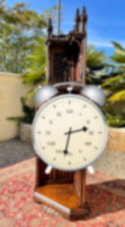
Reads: 2:32
